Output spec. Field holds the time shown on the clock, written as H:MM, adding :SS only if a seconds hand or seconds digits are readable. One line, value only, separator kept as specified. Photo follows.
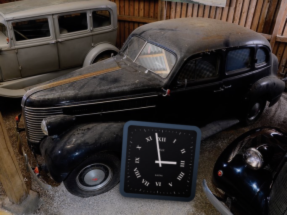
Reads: 2:58
